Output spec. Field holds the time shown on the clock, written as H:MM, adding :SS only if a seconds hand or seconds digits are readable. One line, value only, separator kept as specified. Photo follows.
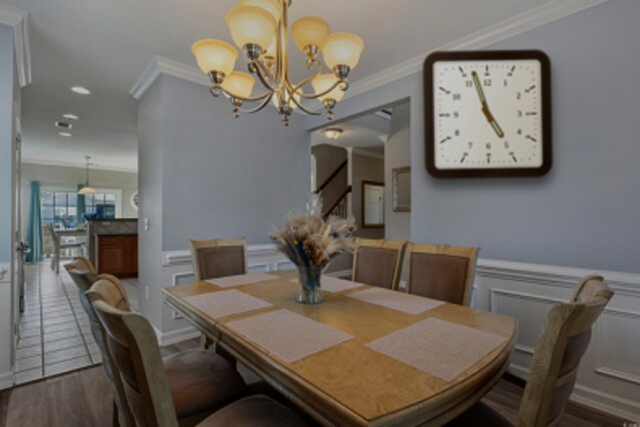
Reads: 4:57
